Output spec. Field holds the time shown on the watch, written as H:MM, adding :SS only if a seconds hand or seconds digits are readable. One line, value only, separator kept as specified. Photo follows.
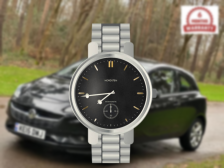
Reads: 7:44
